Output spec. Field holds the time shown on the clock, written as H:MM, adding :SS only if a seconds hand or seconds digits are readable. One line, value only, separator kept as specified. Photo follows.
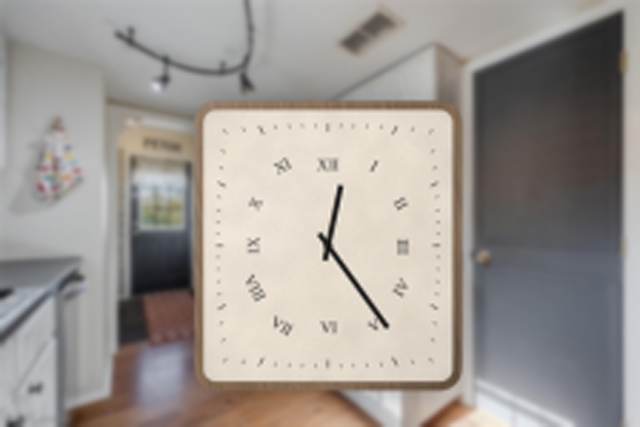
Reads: 12:24
